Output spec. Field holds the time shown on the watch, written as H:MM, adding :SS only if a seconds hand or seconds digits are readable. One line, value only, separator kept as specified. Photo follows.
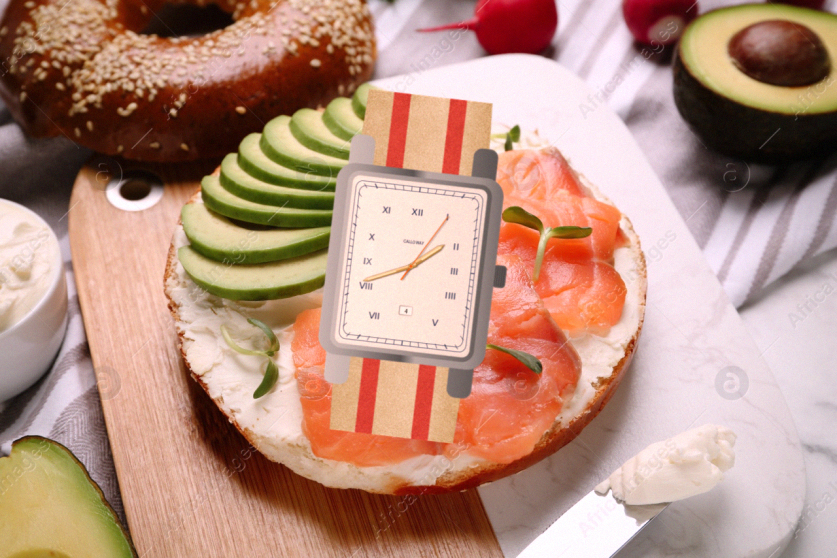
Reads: 1:41:05
